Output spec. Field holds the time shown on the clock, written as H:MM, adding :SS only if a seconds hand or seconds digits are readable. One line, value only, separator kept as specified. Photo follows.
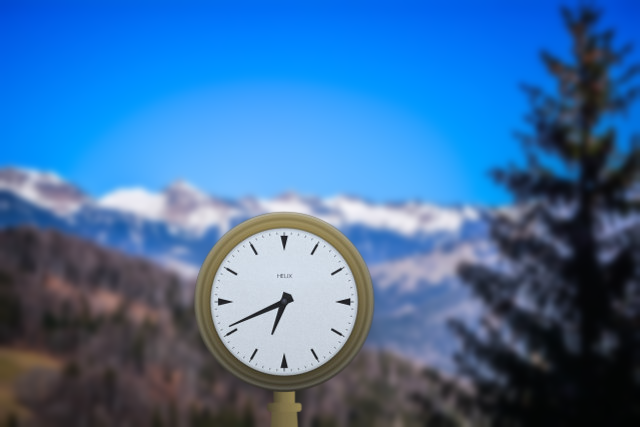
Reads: 6:41
